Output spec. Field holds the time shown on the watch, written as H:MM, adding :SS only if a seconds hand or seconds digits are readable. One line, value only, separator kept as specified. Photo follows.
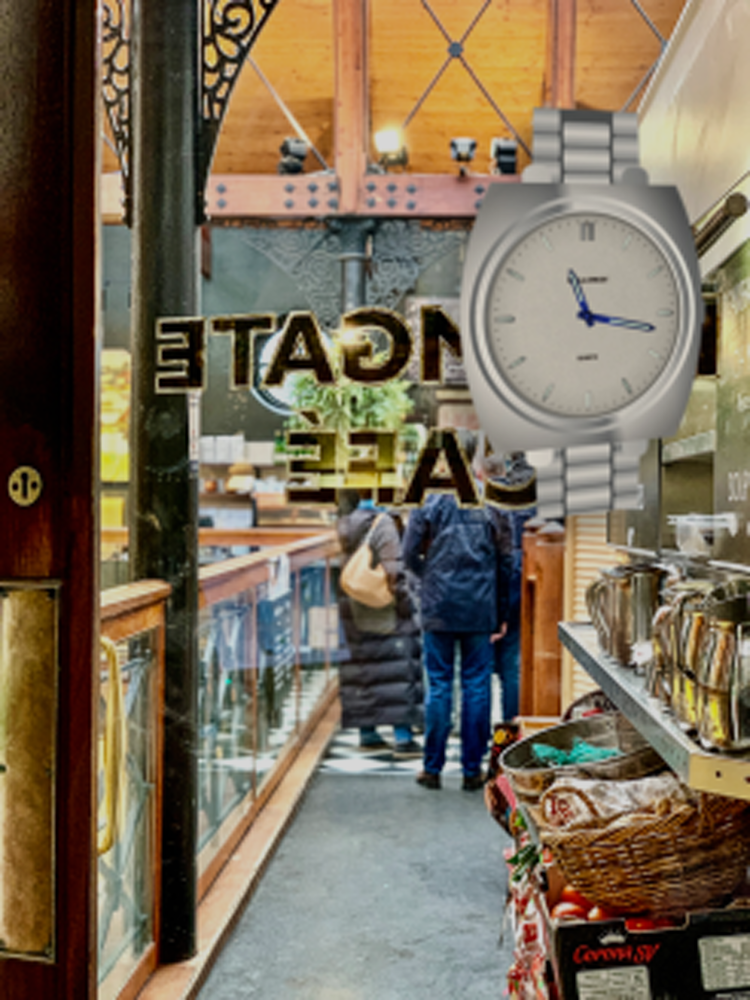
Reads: 11:17
